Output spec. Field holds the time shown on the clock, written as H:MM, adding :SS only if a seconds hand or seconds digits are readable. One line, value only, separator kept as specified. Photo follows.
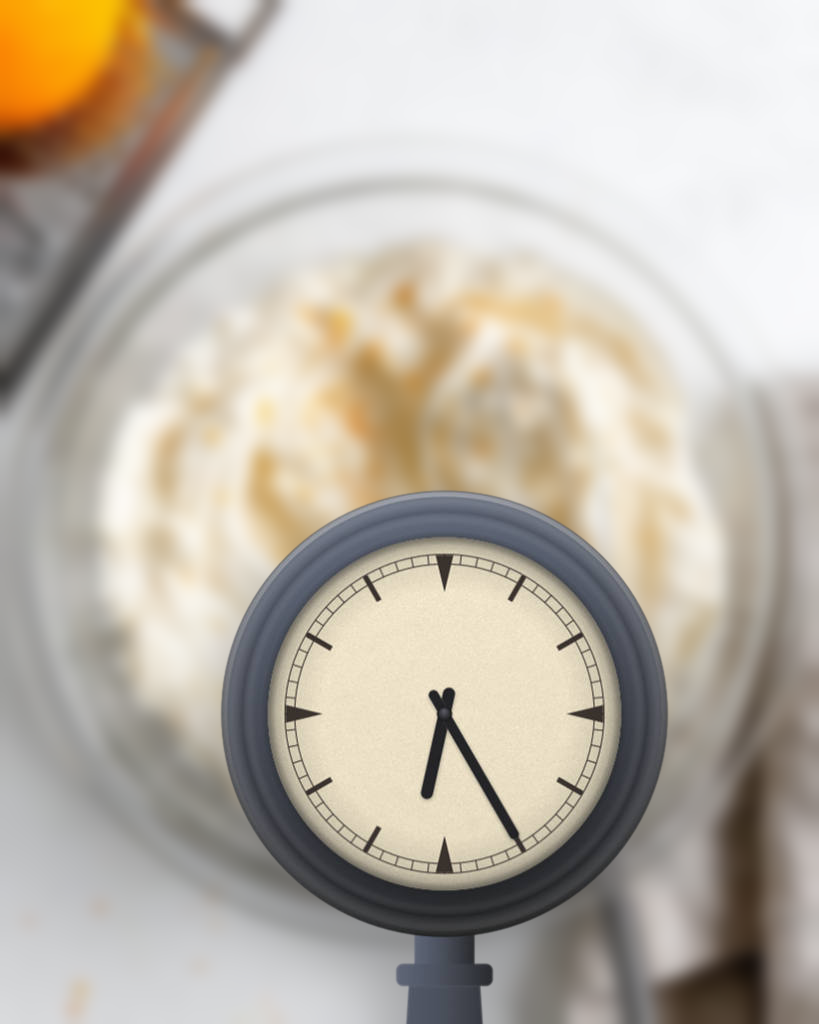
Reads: 6:25
